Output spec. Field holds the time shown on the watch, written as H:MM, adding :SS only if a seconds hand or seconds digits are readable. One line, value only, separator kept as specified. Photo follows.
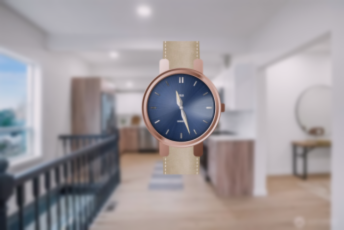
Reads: 11:27
